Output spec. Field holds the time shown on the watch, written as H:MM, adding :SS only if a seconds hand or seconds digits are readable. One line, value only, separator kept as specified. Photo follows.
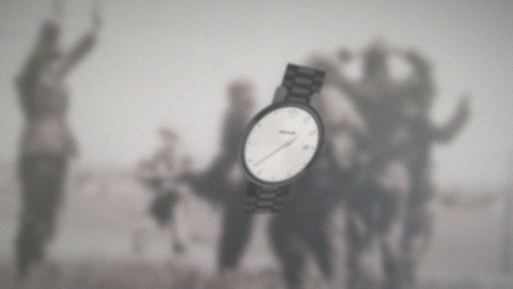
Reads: 1:38
